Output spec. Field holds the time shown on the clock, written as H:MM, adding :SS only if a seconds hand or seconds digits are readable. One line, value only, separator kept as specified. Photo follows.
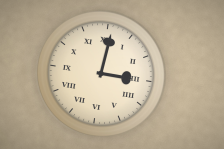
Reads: 3:01
